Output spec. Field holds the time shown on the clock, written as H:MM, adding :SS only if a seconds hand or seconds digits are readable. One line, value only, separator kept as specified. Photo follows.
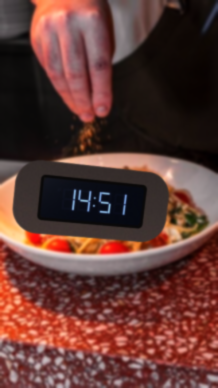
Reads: 14:51
